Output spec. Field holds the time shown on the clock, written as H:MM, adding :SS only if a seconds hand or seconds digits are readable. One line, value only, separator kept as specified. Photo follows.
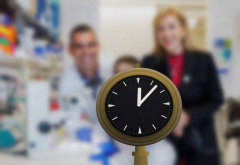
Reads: 12:07
